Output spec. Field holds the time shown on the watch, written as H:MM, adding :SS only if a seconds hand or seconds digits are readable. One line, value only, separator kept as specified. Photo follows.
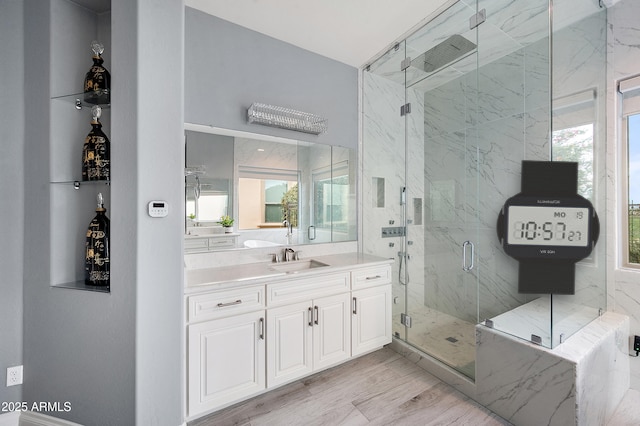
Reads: 10:57:27
